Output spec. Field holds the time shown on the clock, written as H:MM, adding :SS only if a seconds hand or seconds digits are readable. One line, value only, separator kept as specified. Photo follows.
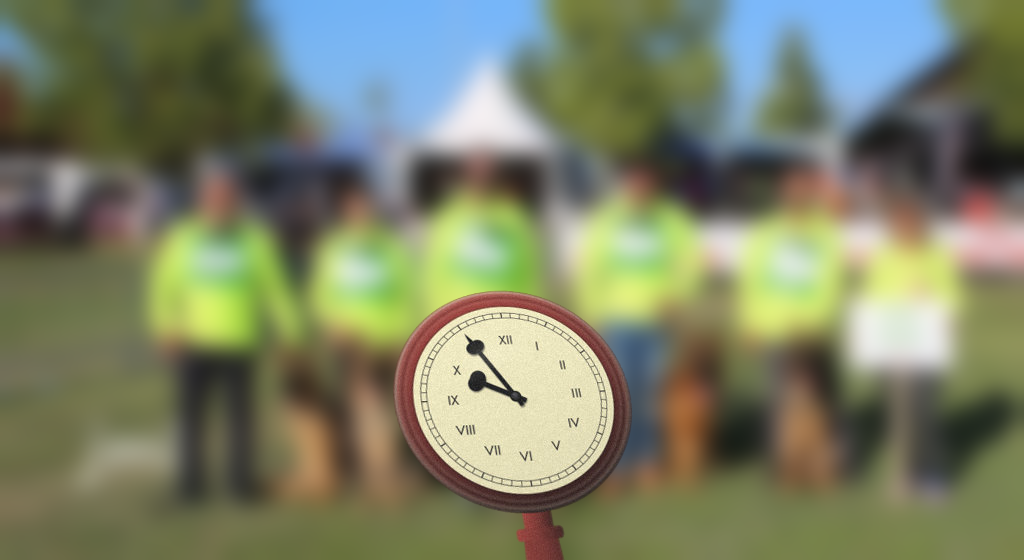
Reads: 9:55
